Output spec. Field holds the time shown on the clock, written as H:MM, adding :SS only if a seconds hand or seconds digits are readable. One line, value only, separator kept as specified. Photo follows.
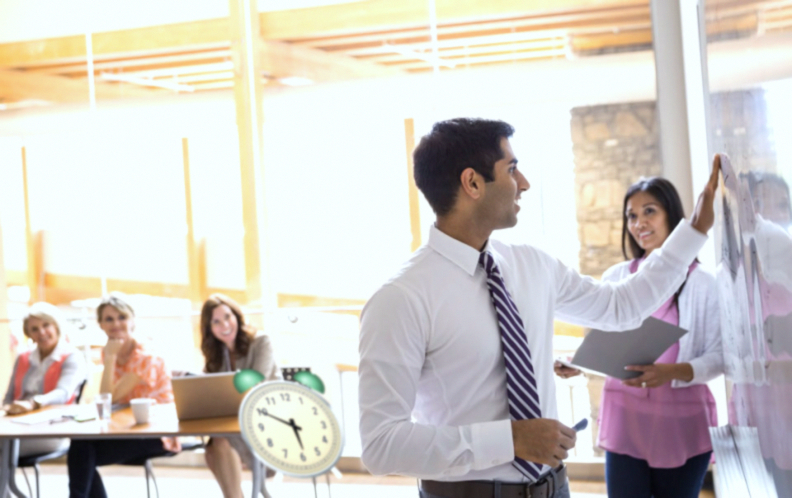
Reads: 5:50
